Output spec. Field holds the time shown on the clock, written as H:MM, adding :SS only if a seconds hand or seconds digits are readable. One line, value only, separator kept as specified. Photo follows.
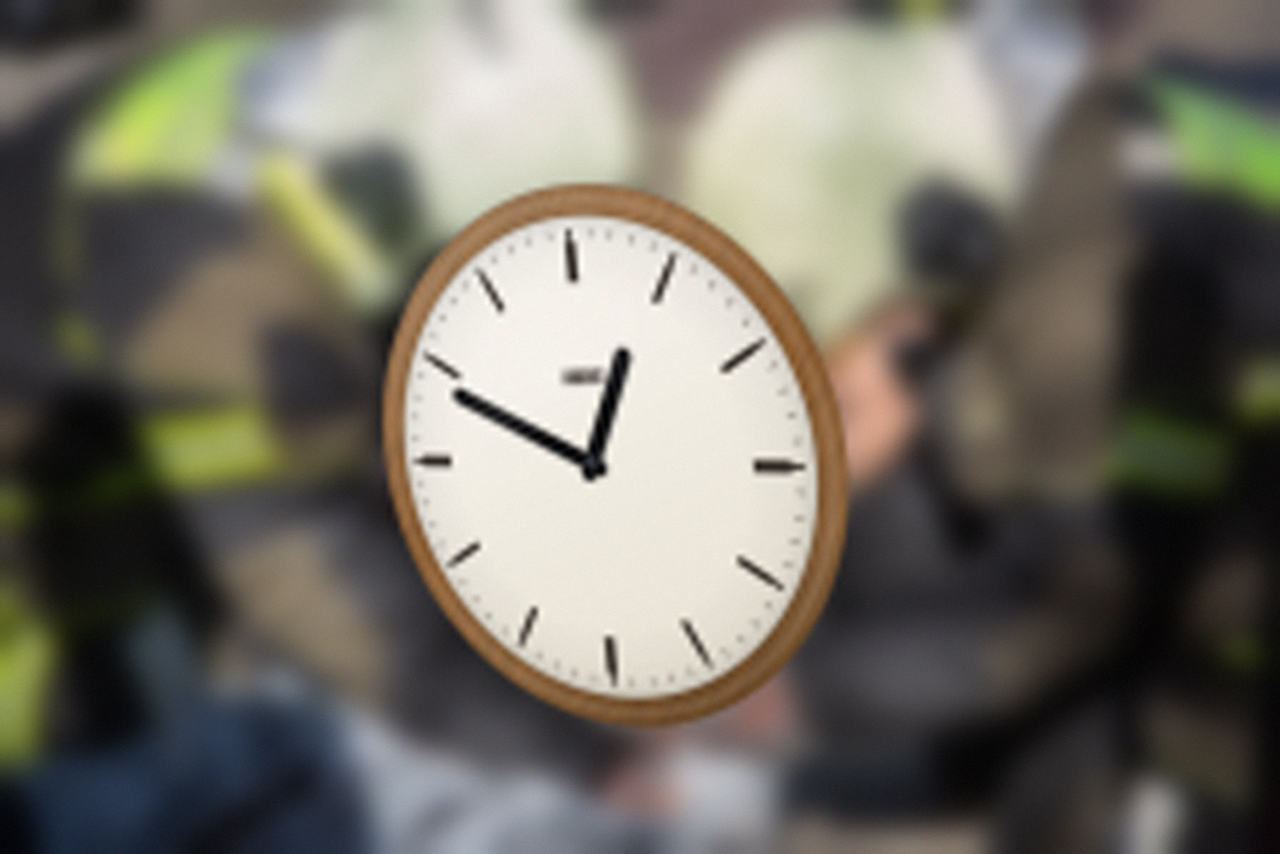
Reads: 12:49
